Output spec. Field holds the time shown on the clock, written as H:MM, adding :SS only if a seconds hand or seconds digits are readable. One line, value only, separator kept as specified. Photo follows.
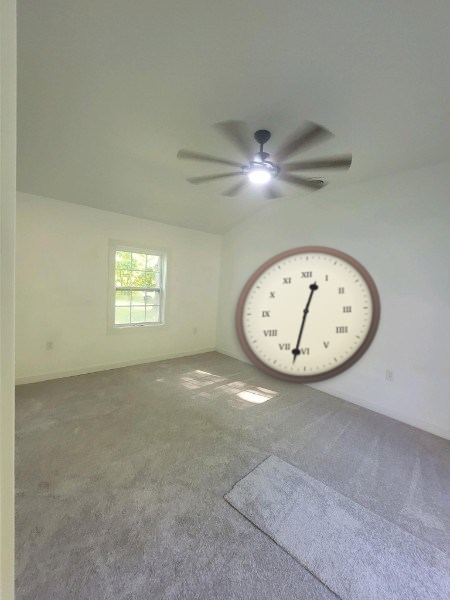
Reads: 12:32
